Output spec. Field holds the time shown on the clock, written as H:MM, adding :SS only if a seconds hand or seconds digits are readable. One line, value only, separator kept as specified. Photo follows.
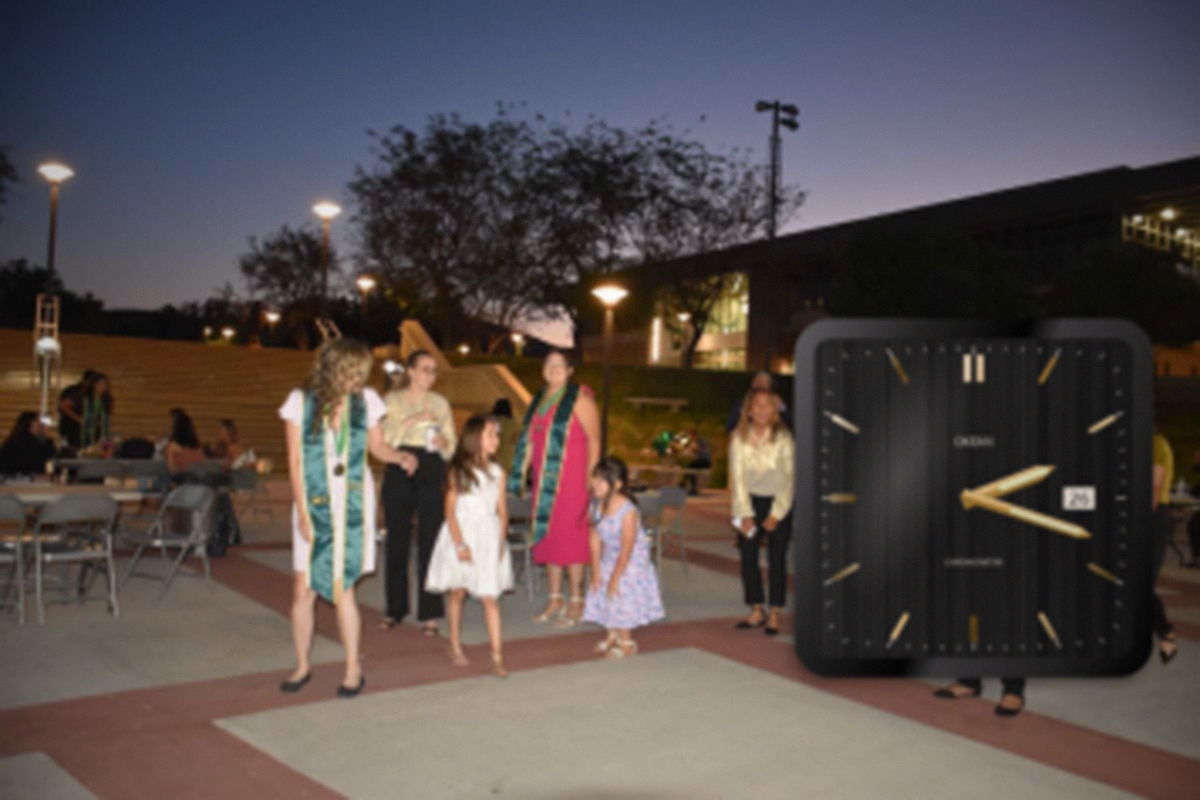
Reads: 2:18
